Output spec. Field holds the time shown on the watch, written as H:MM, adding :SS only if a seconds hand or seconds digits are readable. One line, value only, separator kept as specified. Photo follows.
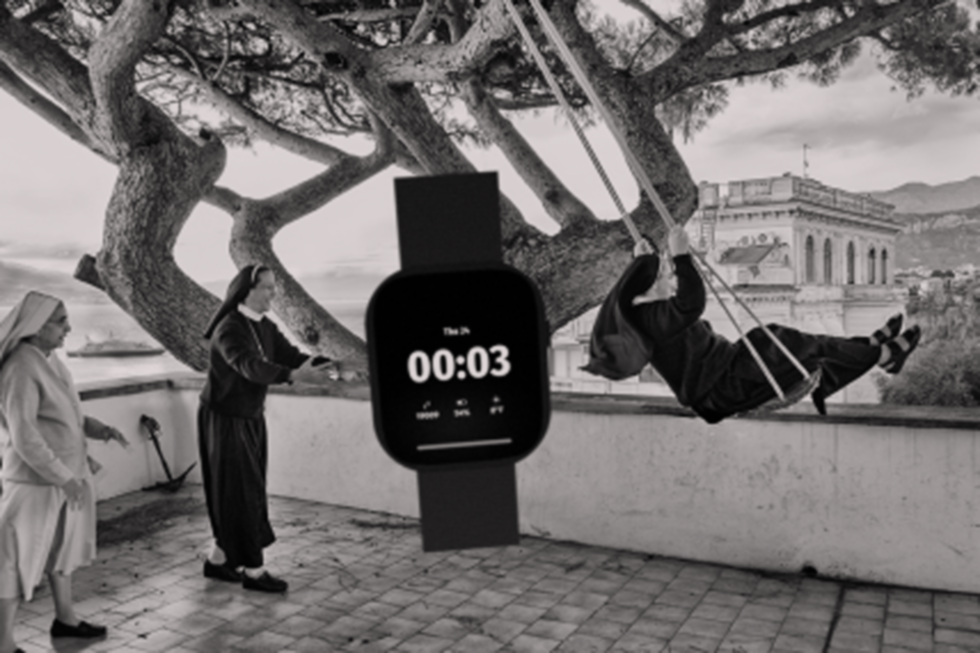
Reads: 0:03
